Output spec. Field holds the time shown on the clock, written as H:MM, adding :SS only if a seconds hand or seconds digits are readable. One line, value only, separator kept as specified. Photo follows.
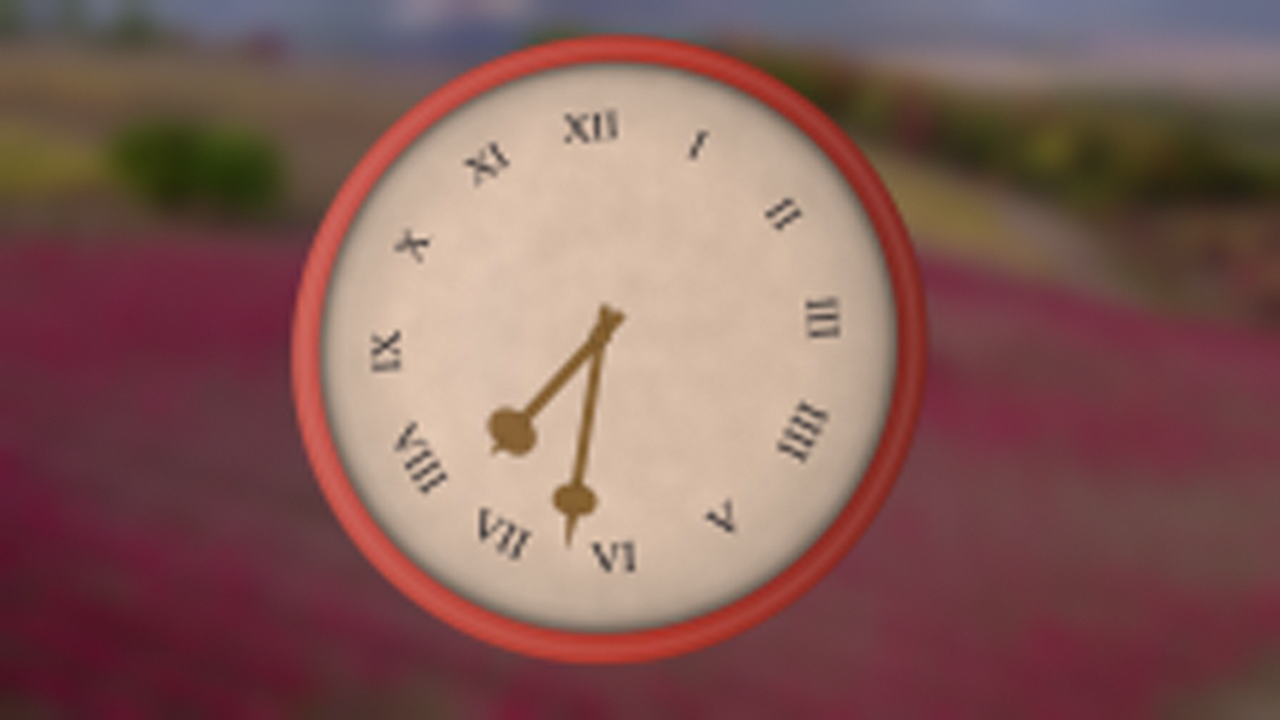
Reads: 7:32
